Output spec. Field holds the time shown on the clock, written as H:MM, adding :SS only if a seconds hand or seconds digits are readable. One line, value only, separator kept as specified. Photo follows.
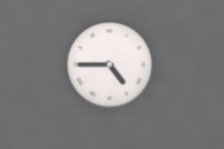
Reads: 4:45
